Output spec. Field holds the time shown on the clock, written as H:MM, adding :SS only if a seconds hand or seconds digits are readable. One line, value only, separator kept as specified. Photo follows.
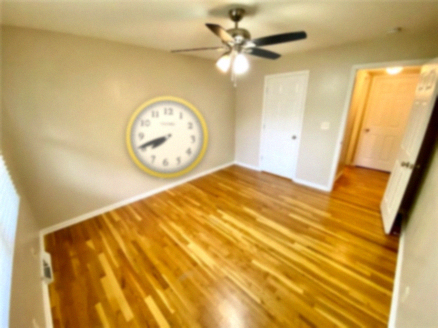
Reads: 7:41
